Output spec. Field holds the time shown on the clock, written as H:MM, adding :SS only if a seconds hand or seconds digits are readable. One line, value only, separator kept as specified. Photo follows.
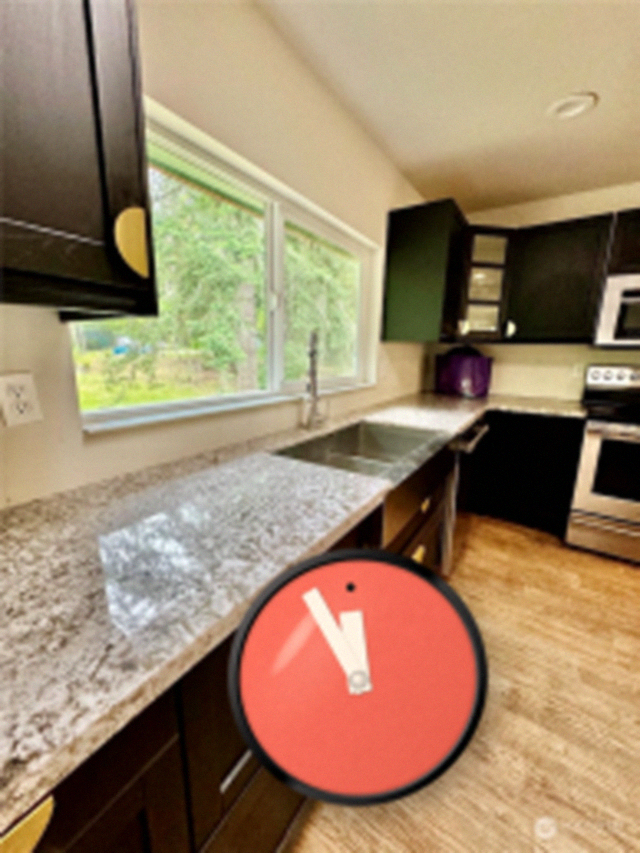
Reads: 11:56
